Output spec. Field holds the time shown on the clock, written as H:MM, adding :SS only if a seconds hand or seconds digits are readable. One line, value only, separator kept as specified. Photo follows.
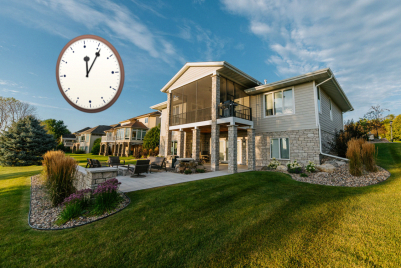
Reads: 12:06
